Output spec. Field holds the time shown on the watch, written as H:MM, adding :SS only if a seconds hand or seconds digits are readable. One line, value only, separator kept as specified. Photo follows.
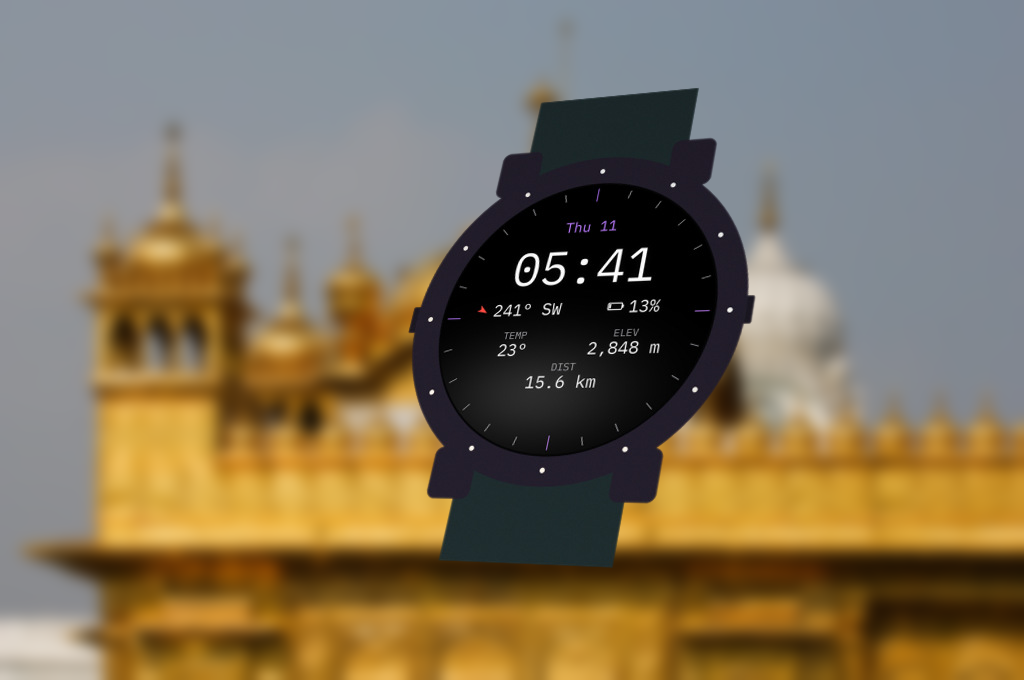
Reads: 5:41
